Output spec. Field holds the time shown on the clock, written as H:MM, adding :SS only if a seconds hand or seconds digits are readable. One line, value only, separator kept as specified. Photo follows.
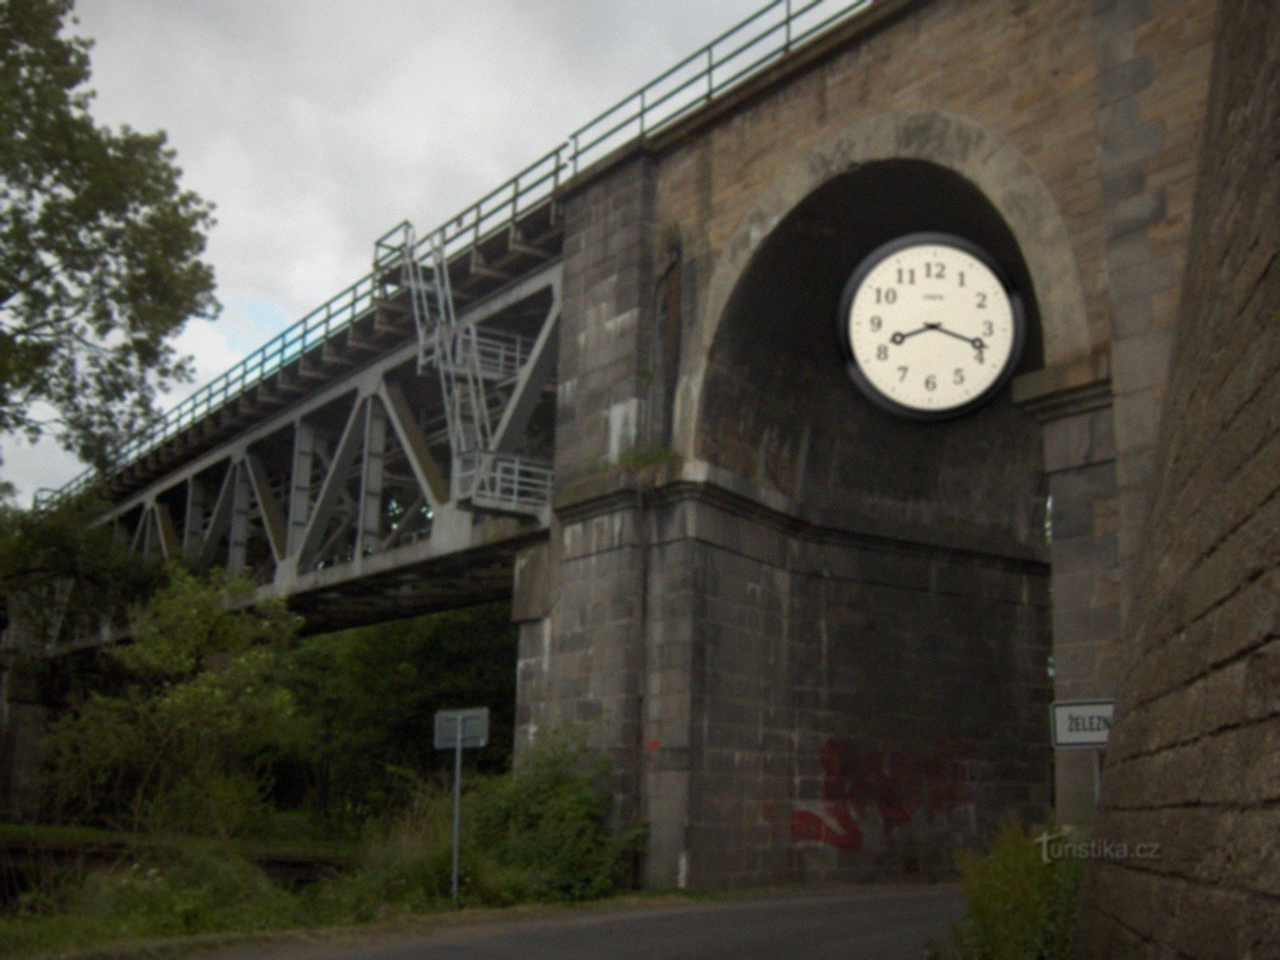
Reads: 8:18
